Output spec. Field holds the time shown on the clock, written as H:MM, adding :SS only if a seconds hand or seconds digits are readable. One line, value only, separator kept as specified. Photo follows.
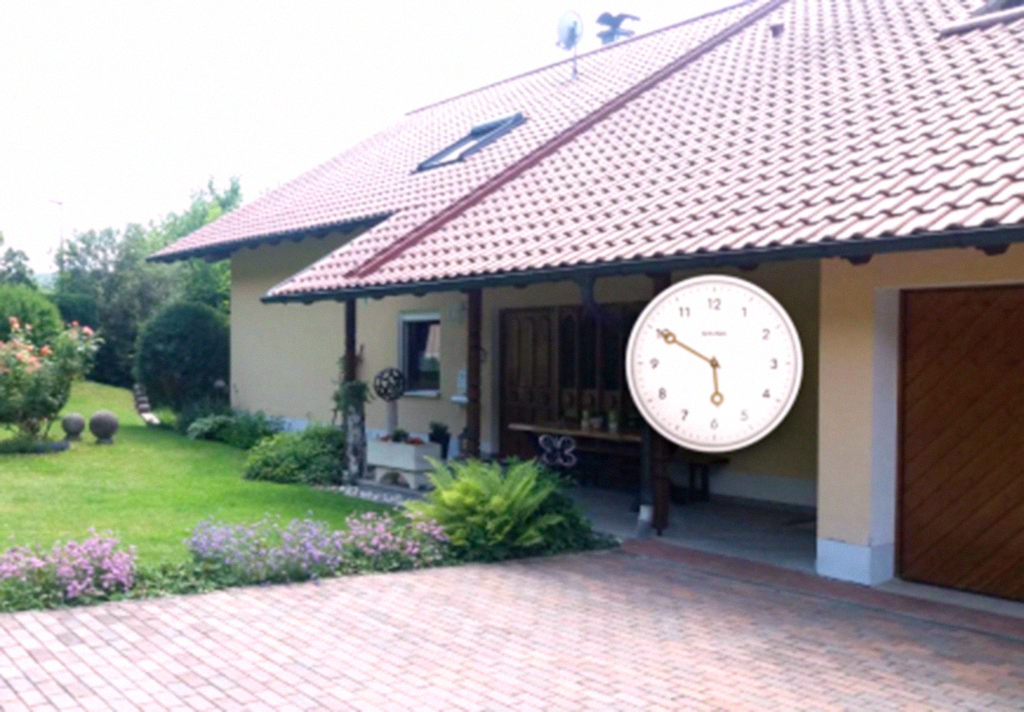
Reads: 5:50
